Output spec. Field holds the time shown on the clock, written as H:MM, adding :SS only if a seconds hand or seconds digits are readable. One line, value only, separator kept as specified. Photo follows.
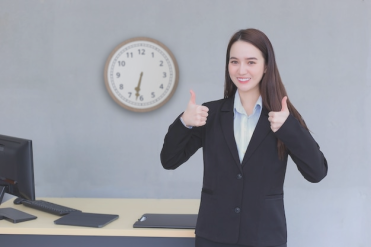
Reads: 6:32
